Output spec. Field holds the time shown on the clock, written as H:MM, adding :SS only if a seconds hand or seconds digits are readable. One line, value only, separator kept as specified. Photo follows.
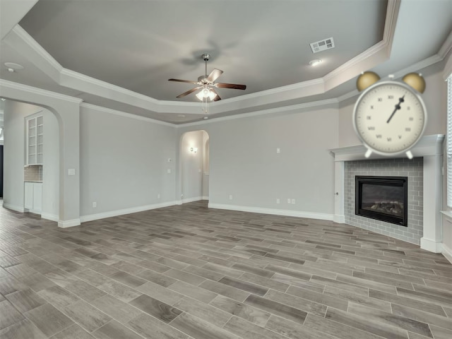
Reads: 1:05
